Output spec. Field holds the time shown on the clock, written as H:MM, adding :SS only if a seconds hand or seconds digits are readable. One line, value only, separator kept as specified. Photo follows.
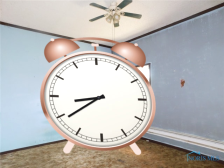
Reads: 8:39
